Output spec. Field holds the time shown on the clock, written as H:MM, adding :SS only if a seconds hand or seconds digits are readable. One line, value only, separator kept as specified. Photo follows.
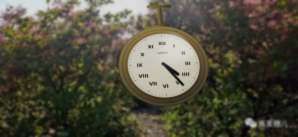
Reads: 4:24
